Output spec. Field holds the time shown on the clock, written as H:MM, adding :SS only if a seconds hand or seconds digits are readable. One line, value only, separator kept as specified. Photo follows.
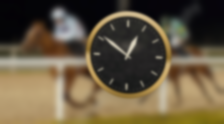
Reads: 12:51
